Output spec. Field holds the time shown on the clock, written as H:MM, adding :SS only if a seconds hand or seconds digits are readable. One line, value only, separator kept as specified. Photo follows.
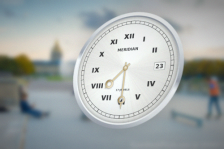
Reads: 7:30
